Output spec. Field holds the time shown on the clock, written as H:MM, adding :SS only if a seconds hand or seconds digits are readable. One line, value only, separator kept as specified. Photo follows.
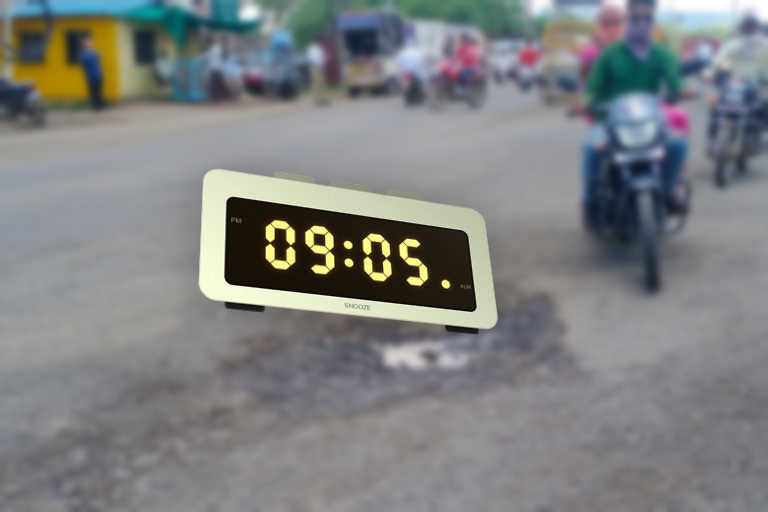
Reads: 9:05
